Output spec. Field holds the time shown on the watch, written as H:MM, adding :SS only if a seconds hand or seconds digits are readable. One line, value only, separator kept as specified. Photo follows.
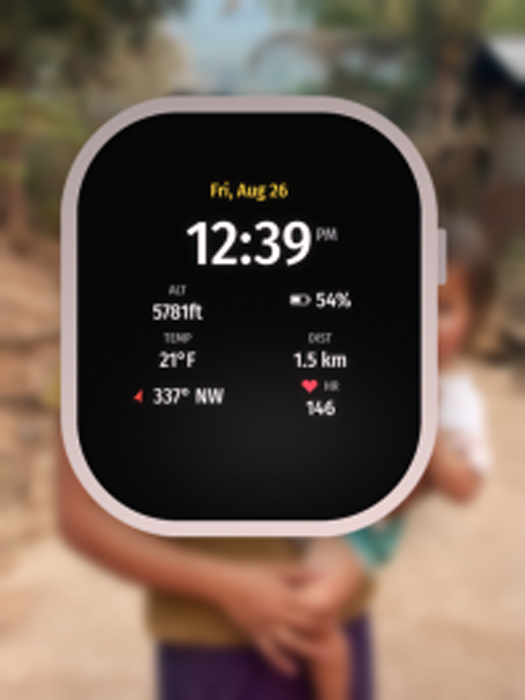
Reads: 12:39
